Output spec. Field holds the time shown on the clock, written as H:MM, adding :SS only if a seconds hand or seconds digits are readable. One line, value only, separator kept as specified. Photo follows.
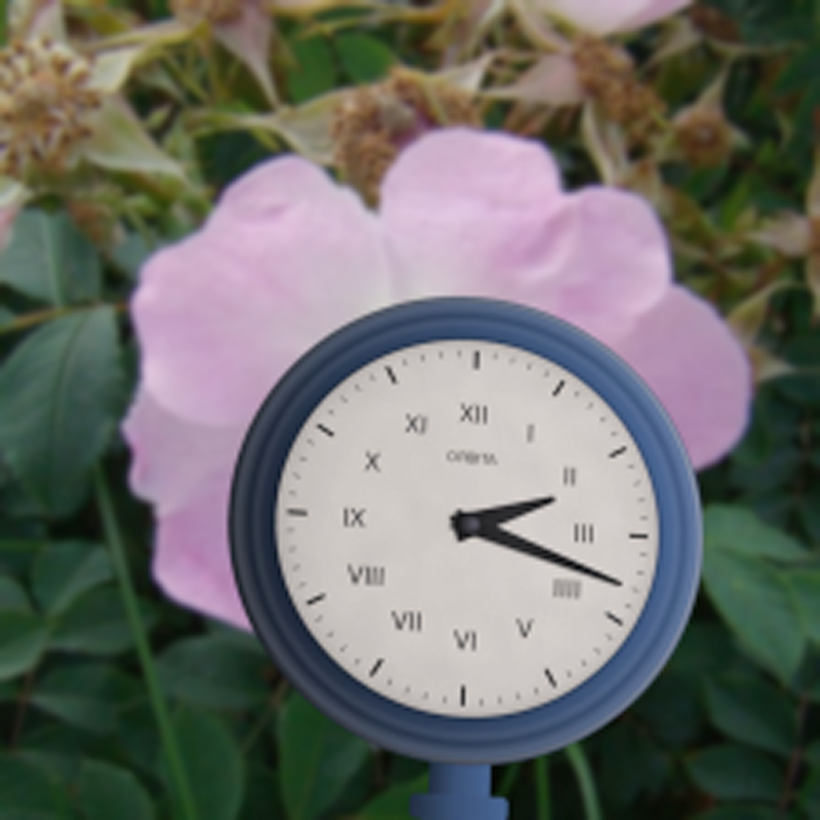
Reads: 2:18
